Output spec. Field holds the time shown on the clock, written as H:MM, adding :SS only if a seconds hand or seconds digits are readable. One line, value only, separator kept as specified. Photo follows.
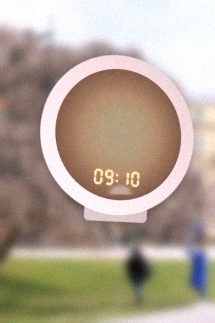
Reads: 9:10
